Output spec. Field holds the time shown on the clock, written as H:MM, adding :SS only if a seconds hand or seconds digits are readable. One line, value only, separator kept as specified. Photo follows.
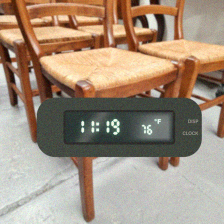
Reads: 11:19
